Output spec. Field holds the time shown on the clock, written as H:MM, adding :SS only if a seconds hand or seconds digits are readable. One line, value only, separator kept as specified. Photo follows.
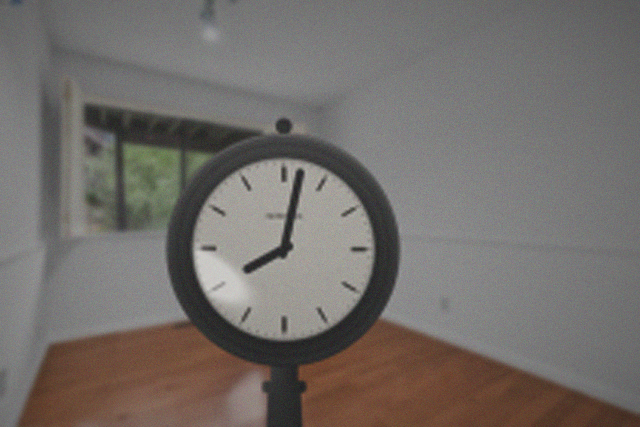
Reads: 8:02
